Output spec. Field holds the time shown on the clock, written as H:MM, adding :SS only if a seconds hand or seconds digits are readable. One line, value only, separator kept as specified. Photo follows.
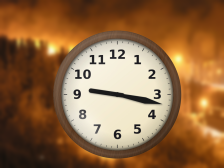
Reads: 9:17
